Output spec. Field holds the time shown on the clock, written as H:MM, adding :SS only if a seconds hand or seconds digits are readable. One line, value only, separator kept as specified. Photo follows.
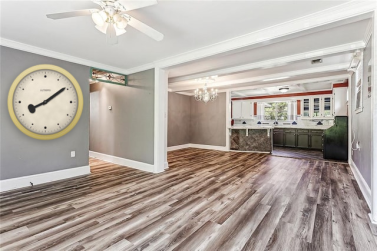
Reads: 8:09
